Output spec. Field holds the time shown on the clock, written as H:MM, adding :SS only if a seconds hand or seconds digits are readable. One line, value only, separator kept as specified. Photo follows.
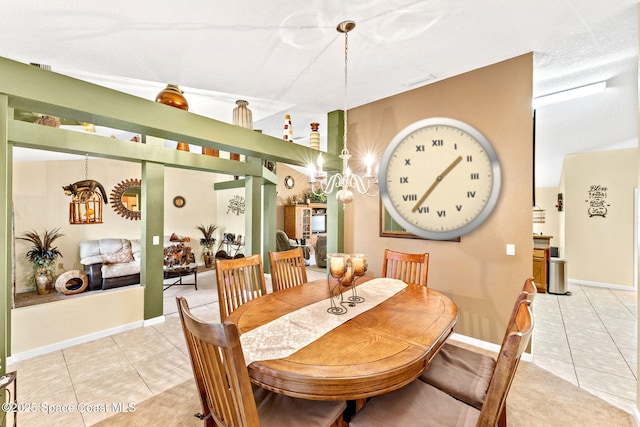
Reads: 1:37
